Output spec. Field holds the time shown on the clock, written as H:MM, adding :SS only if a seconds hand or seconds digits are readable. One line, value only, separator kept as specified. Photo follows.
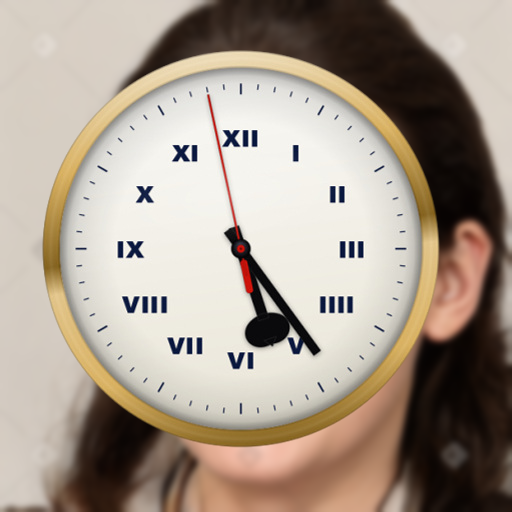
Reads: 5:23:58
